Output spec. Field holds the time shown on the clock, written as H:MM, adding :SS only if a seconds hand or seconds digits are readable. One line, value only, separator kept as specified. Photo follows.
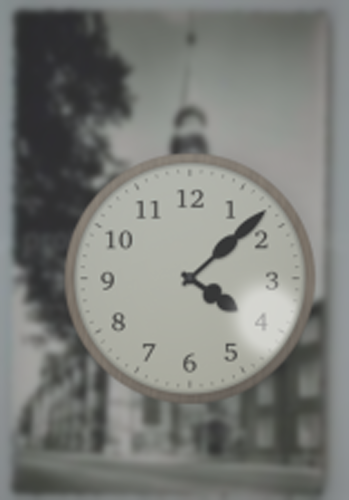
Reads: 4:08
